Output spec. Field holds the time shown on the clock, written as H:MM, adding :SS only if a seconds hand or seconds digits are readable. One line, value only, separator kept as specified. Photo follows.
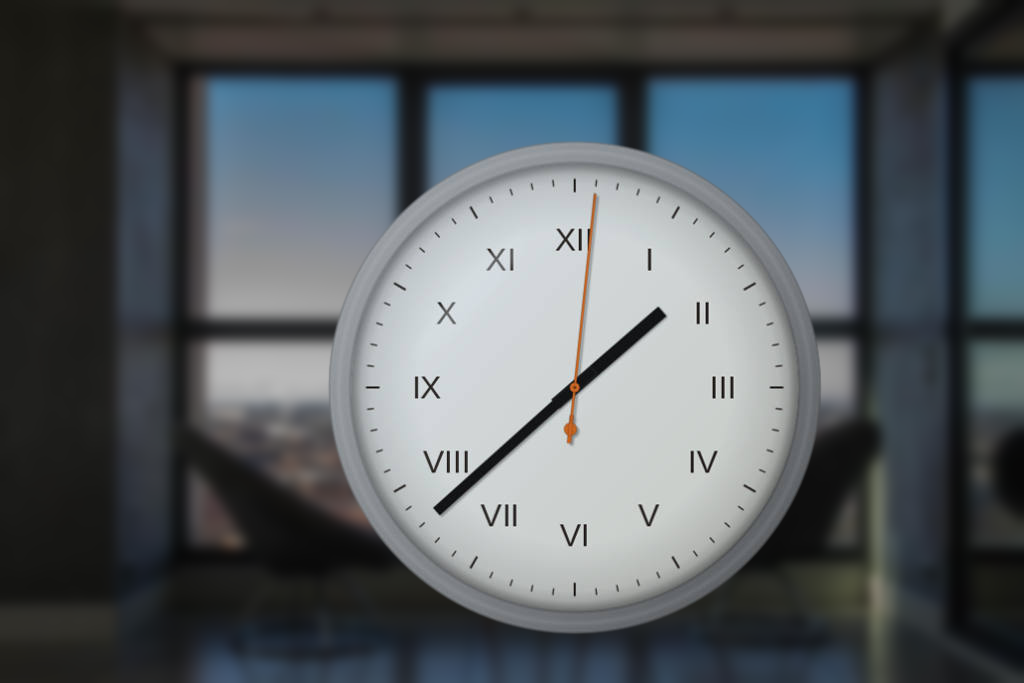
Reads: 1:38:01
